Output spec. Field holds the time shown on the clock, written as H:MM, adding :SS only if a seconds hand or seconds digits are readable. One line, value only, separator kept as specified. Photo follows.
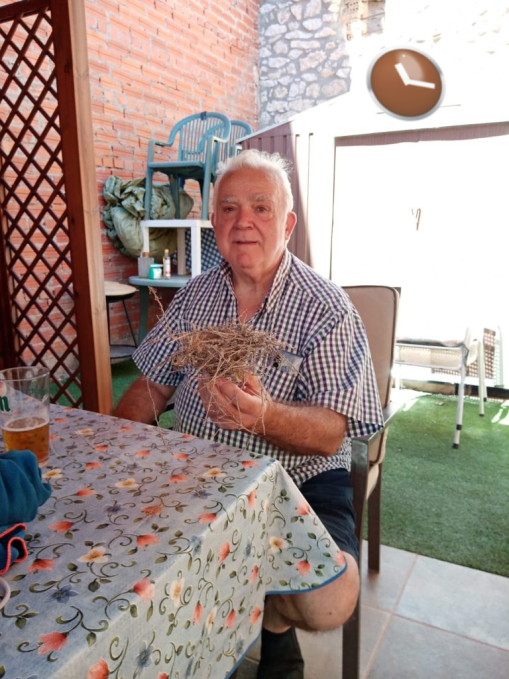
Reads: 11:17
